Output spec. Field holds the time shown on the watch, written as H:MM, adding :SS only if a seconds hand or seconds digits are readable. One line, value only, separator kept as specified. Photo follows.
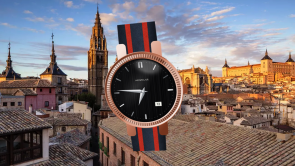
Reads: 6:46
